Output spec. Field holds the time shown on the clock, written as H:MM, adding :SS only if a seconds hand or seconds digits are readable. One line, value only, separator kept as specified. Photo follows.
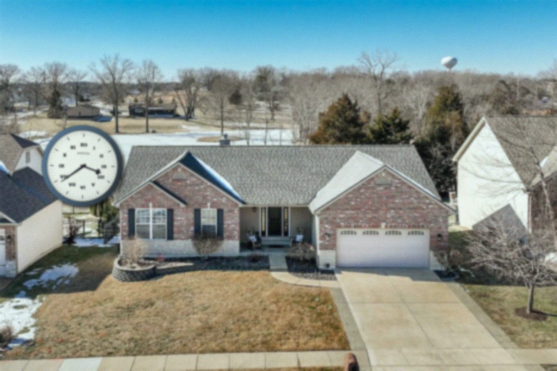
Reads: 3:39
